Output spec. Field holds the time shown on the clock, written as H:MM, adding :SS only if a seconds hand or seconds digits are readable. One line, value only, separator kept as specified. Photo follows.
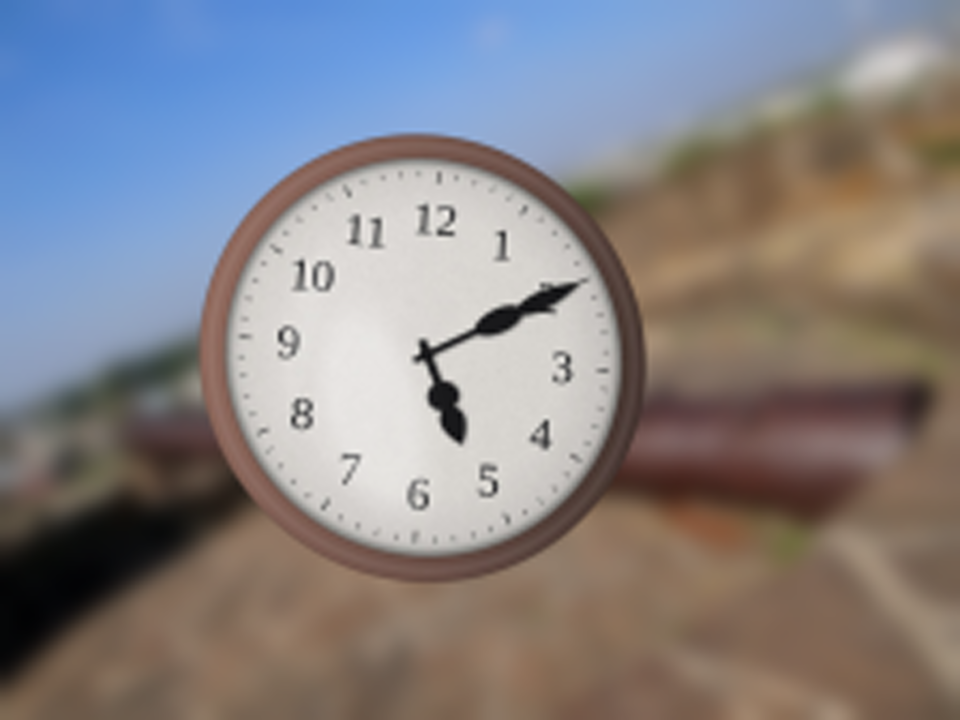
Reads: 5:10
